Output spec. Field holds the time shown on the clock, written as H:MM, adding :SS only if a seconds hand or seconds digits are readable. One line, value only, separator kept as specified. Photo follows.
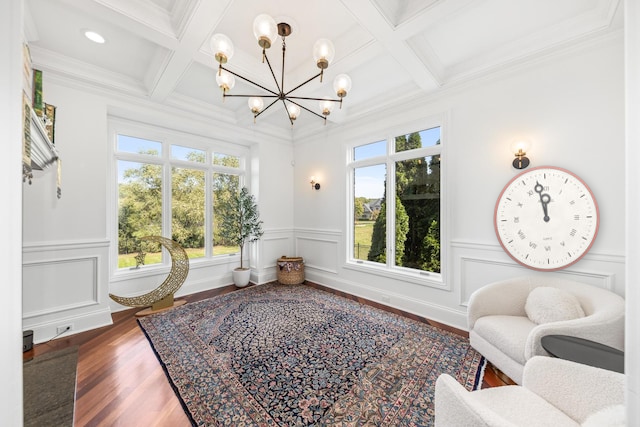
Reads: 11:58
